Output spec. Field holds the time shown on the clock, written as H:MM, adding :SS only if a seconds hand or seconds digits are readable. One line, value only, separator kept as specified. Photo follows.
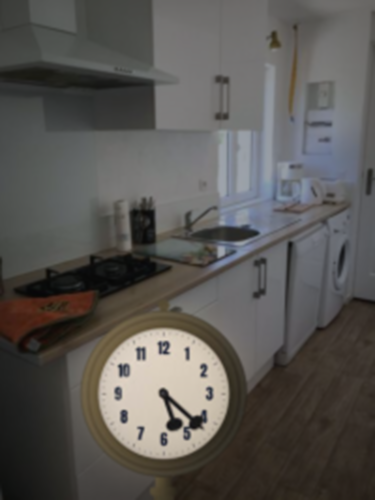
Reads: 5:22
